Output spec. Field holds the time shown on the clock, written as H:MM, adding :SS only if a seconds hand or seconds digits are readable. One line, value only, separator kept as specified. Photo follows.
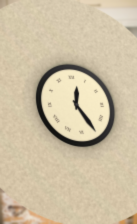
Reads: 12:25
